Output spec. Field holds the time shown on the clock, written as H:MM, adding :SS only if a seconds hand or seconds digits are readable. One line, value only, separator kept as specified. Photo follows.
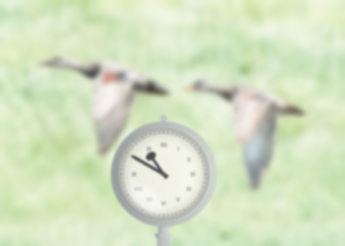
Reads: 10:50
